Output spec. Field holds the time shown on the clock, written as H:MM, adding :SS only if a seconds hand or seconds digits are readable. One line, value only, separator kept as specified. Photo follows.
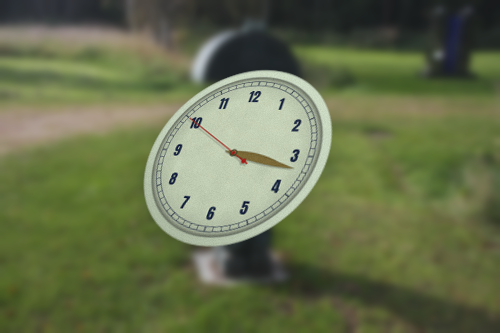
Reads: 3:16:50
